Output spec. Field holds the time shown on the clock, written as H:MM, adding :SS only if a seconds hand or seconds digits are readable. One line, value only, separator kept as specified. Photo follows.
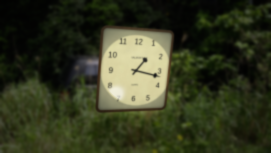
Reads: 1:17
